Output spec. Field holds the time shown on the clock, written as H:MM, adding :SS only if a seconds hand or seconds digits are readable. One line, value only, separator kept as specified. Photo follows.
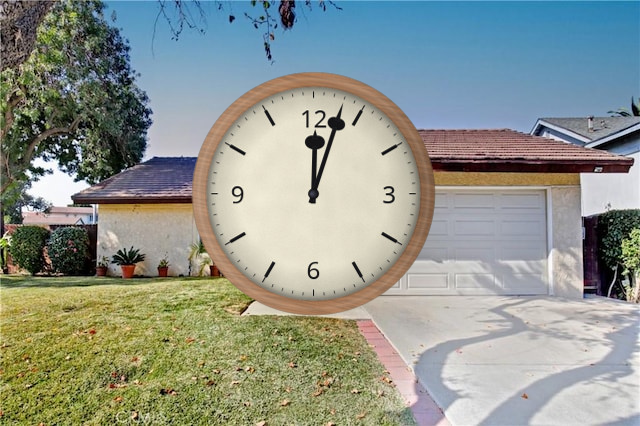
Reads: 12:03
